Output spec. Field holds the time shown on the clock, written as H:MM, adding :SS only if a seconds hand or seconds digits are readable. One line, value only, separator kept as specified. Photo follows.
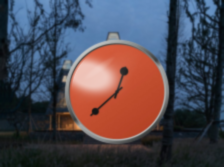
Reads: 12:38
